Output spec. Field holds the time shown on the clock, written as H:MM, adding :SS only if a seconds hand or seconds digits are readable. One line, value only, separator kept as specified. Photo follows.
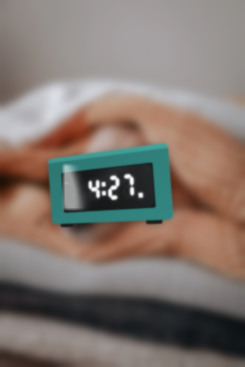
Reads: 4:27
